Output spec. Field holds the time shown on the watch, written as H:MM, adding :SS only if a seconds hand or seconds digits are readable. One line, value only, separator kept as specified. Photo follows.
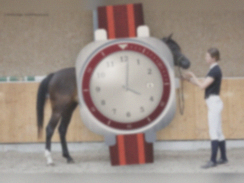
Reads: 4:01
